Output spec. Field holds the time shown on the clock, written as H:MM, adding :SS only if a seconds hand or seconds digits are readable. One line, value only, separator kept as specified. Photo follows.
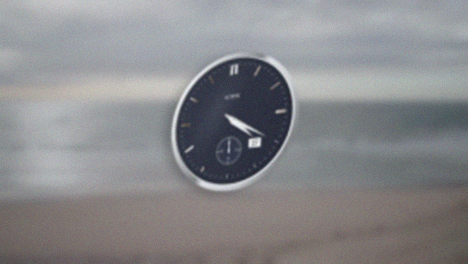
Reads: 4:20
